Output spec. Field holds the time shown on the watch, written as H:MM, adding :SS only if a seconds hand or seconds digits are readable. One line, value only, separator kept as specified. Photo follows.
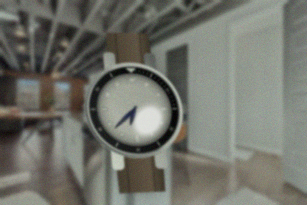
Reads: 6:38
